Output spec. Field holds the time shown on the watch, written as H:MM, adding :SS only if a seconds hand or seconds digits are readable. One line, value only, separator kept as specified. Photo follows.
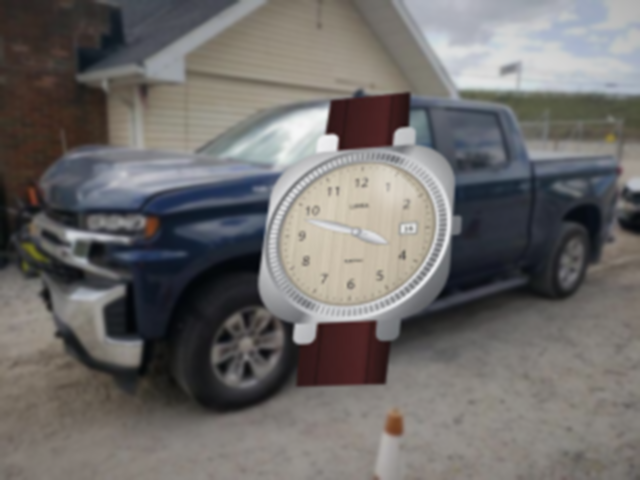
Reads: 3:48
